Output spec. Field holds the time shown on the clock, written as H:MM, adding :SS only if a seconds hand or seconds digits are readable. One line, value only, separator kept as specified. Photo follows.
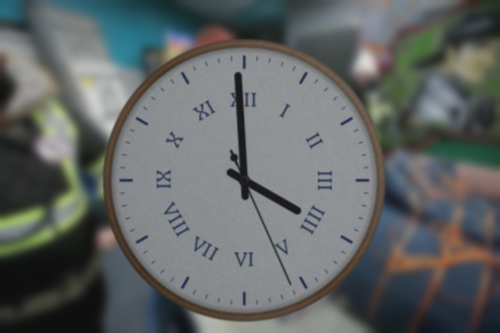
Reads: 3:59:26
